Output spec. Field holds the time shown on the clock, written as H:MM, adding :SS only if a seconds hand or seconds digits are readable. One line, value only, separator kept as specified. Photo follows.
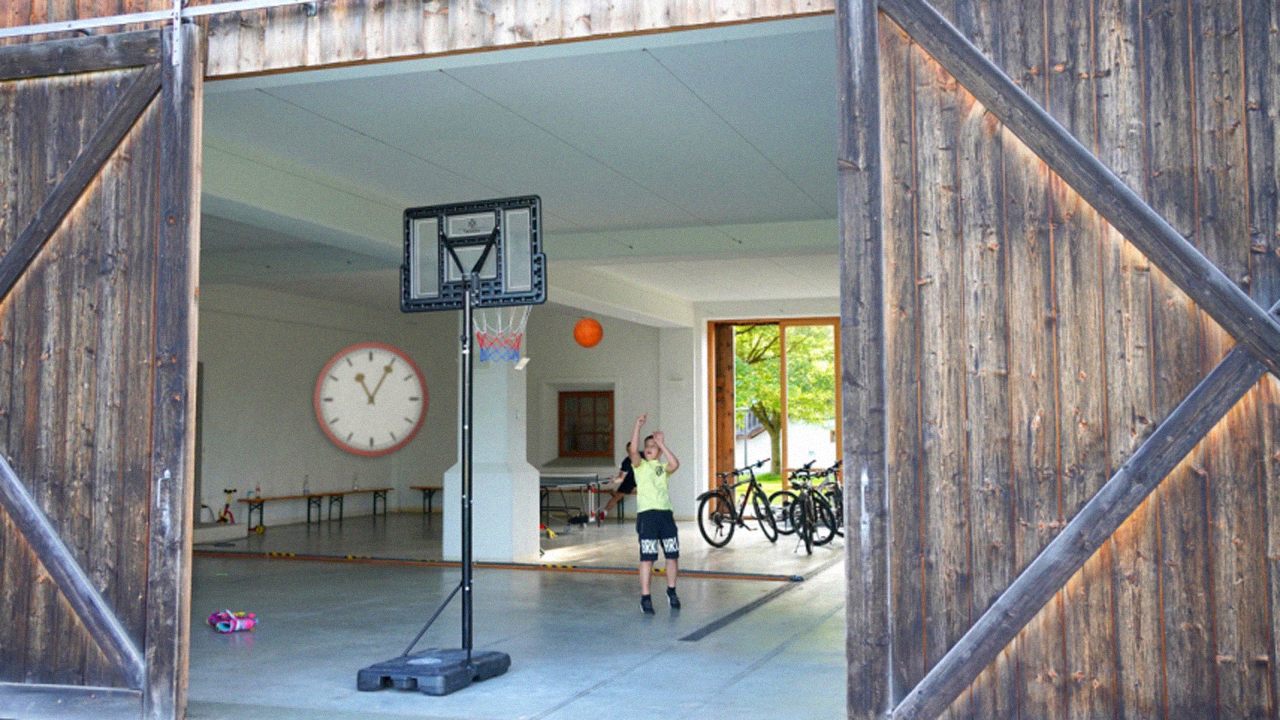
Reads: 11:05
